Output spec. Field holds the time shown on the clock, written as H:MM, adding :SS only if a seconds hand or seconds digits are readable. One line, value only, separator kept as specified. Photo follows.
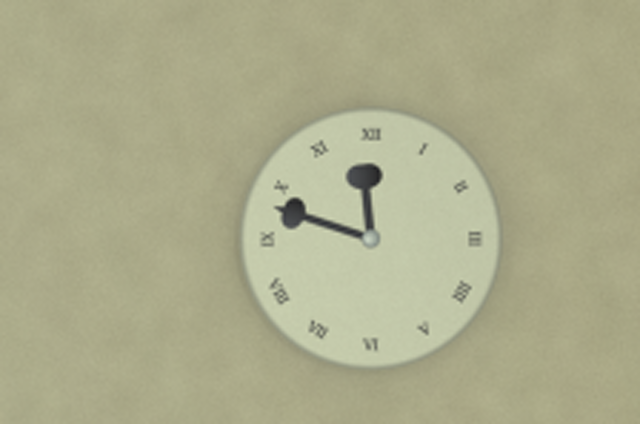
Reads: 11:48
